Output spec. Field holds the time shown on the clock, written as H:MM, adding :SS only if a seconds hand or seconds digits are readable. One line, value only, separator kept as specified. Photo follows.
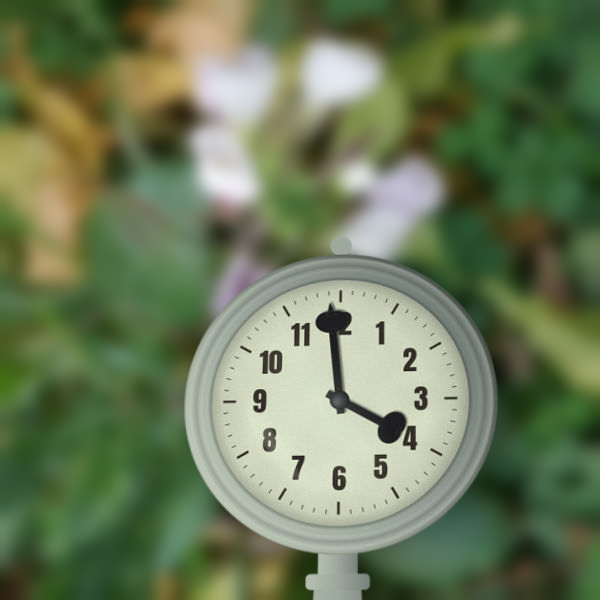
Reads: 3:59
